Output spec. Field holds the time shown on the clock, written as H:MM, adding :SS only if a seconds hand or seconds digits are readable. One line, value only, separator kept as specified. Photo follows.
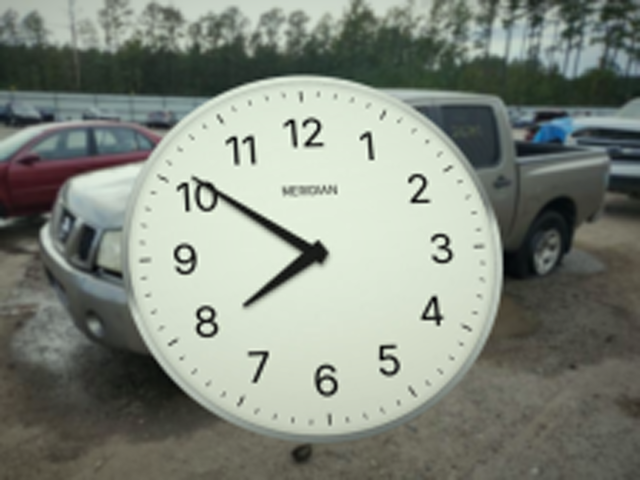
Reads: 7:51
